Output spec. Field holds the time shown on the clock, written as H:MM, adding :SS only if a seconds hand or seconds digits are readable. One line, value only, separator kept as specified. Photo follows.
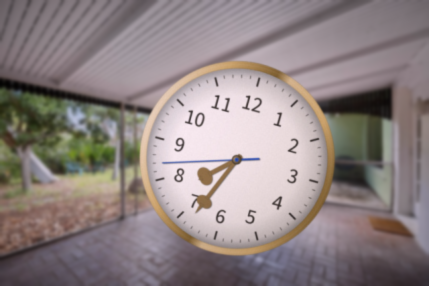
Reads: 7:33:42
